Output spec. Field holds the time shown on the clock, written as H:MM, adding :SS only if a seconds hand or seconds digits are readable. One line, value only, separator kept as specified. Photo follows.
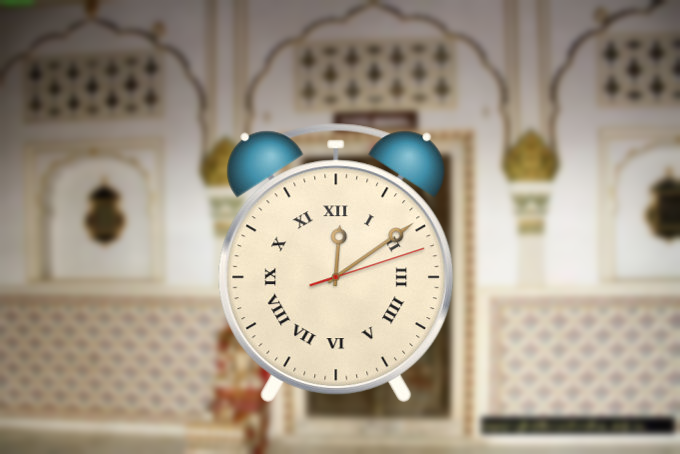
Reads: 12:09:12
